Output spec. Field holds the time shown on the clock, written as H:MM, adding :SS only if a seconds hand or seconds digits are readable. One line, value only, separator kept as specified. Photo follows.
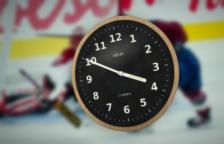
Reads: 3:50
